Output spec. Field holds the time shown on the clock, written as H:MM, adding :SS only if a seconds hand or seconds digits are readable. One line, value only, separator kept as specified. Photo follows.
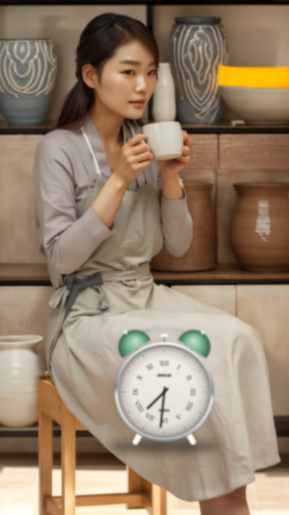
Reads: 7:31
